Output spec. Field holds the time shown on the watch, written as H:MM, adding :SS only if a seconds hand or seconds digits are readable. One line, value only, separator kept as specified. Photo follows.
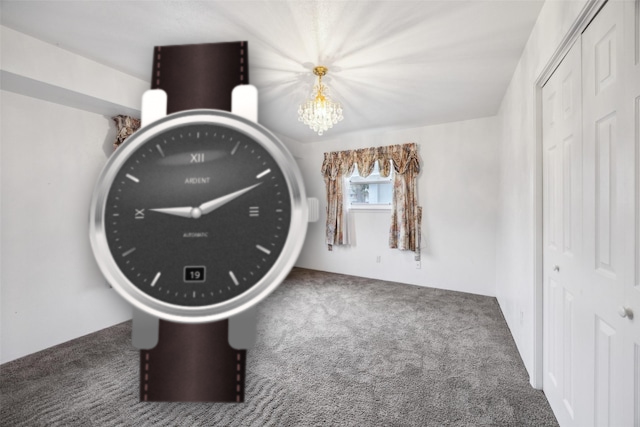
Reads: 9:11
